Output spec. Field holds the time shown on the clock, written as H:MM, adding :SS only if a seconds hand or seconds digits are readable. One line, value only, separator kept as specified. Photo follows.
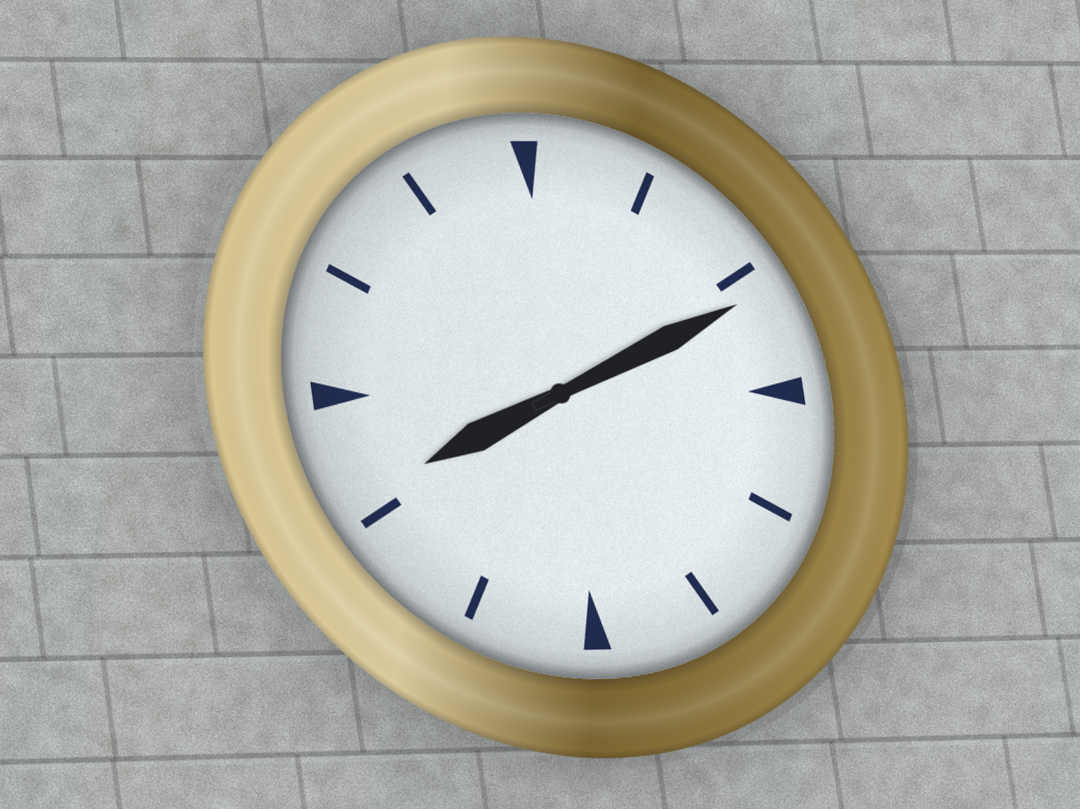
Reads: 8:11
